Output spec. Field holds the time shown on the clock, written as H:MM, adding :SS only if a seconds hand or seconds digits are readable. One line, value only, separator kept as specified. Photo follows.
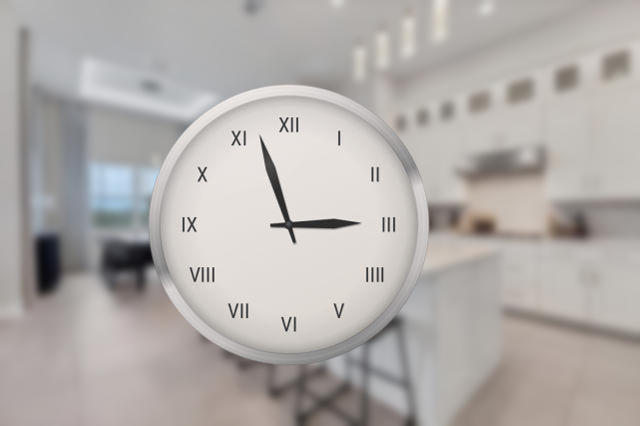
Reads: 2:57
